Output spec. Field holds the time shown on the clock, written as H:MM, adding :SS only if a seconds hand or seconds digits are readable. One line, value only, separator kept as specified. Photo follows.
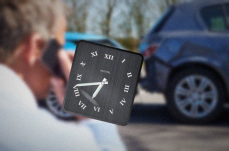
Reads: 6:42
